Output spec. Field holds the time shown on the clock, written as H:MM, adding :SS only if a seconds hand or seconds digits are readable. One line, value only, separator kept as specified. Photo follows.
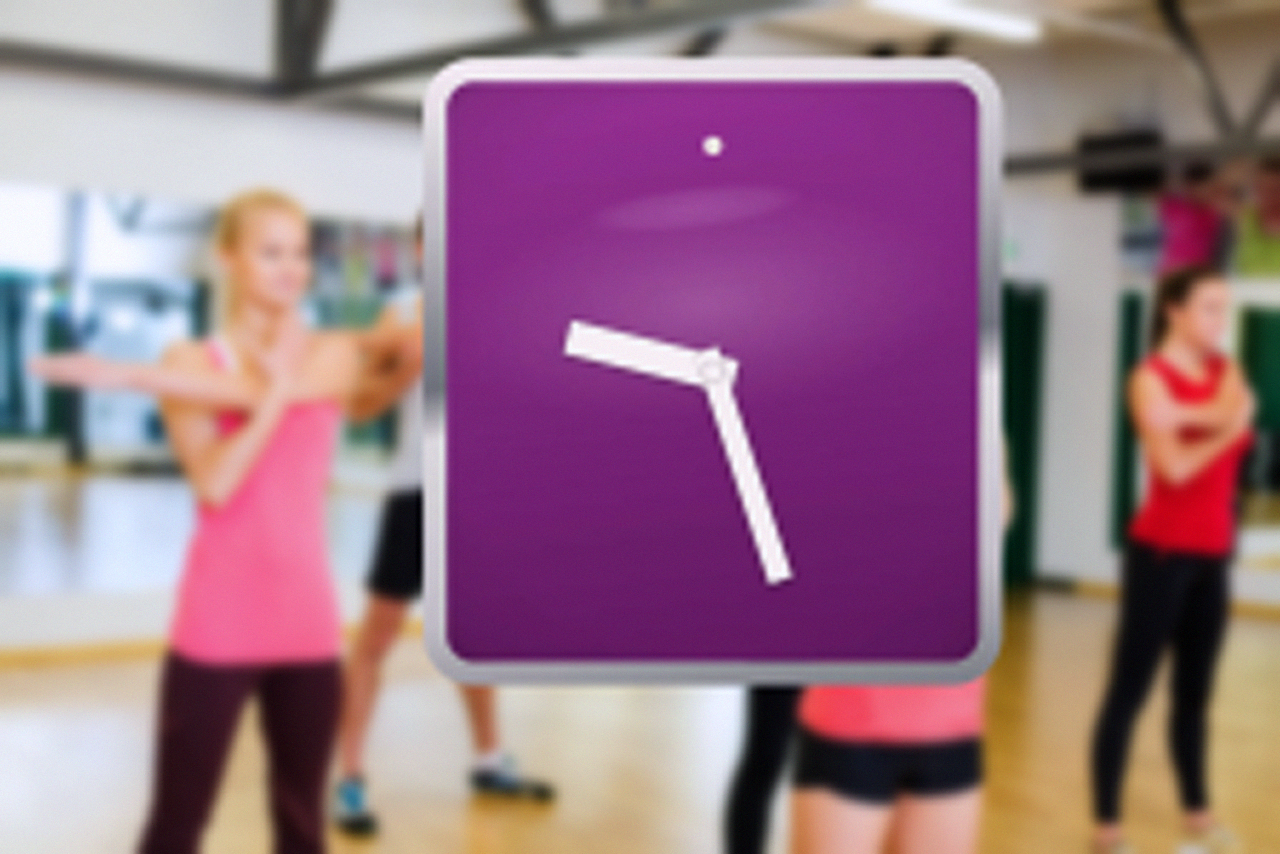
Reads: 9:27
